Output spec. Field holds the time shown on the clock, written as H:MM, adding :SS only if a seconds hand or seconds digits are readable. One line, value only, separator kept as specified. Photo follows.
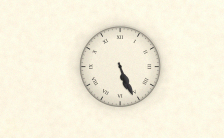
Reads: 5:26
